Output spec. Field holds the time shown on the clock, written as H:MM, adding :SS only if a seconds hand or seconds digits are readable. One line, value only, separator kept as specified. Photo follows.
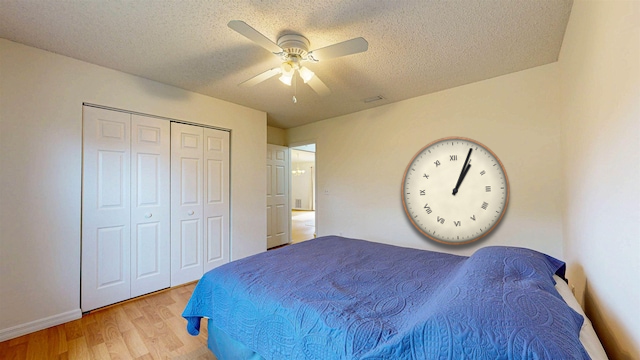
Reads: 1:04
